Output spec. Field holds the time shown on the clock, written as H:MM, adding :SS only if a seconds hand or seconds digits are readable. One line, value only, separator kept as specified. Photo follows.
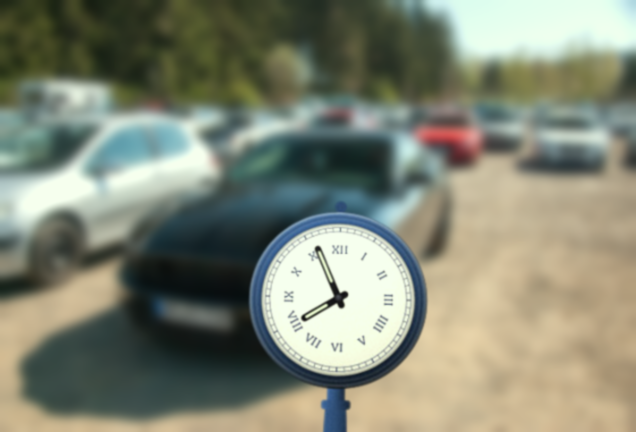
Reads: 7:56
